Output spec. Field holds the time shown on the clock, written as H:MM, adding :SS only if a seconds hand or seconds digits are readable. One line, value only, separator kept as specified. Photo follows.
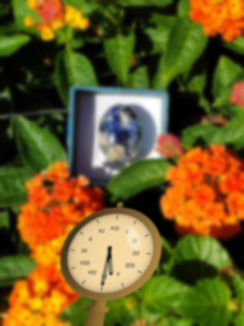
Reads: 5:30
